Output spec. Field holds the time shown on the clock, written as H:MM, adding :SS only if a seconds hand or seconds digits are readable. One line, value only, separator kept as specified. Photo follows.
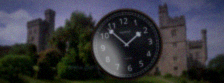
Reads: 1:53
